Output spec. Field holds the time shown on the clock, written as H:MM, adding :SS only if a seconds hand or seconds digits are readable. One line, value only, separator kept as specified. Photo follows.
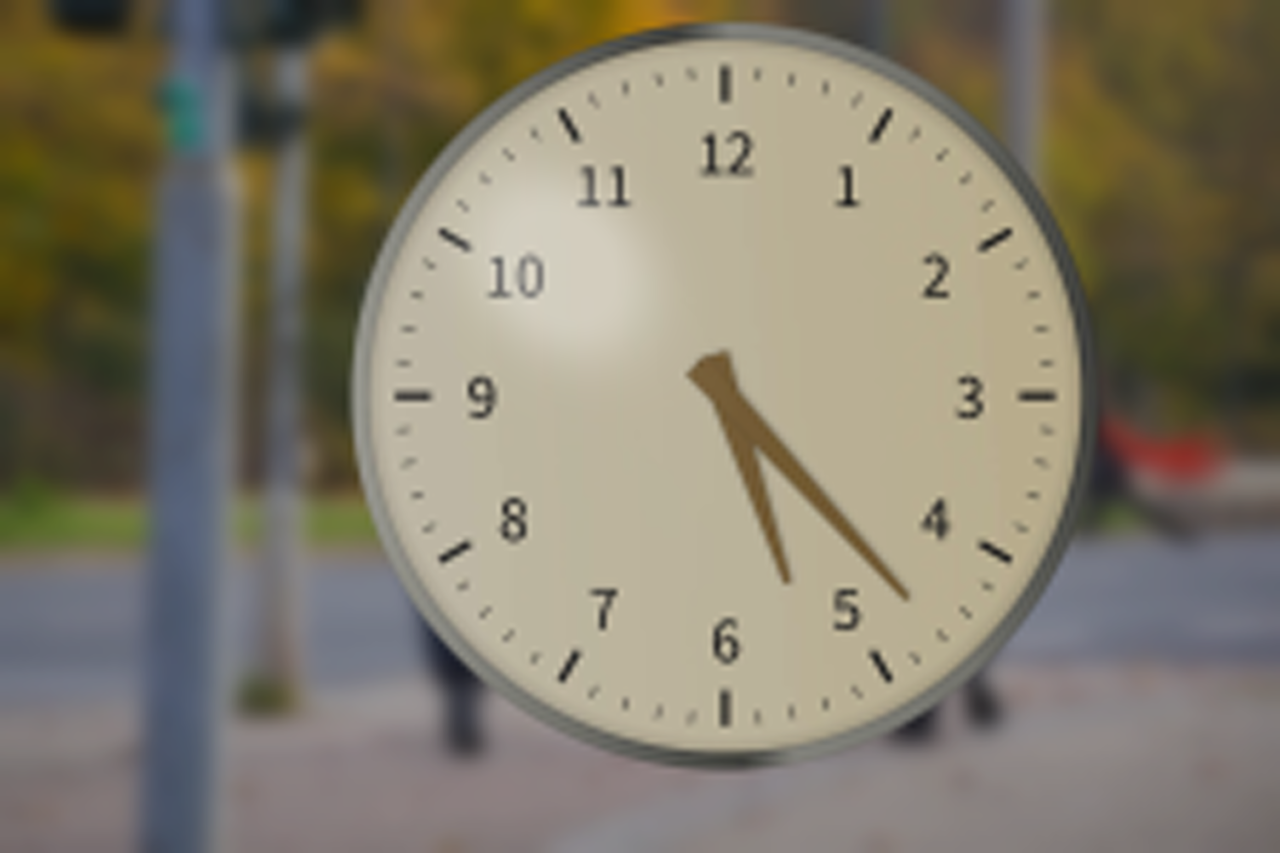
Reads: 5:23
